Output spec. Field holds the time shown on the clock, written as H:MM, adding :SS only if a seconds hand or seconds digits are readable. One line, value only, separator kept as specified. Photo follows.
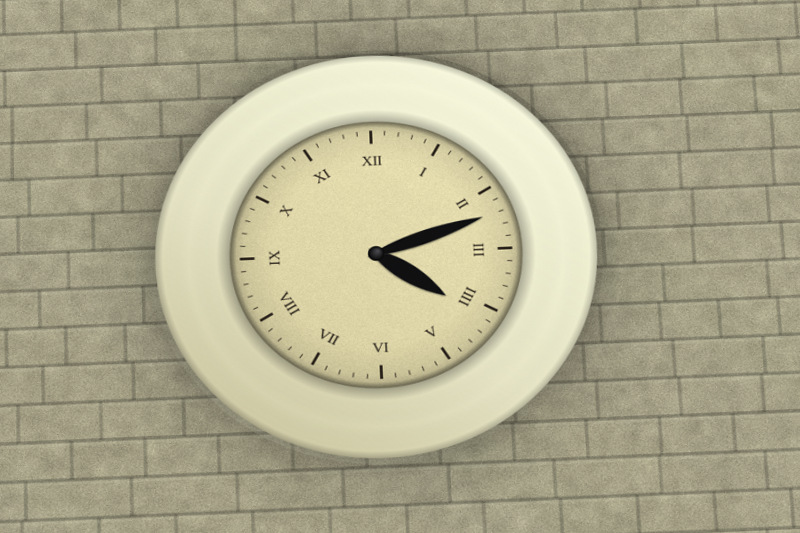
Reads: 4:12
